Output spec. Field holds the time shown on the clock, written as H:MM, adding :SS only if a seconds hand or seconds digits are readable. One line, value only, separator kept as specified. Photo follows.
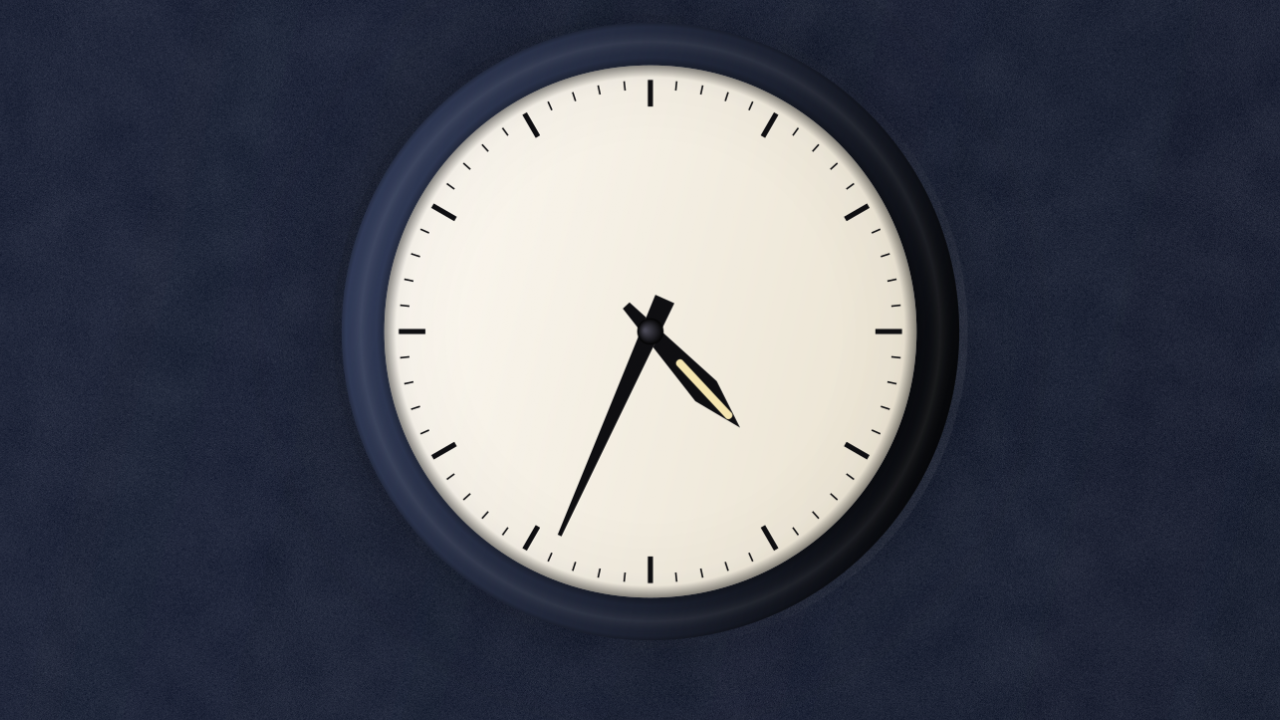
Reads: 4:34
